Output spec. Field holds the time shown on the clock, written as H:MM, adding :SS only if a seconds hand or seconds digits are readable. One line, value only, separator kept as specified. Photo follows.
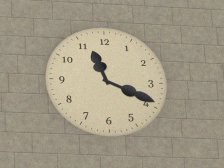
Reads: 11:19
